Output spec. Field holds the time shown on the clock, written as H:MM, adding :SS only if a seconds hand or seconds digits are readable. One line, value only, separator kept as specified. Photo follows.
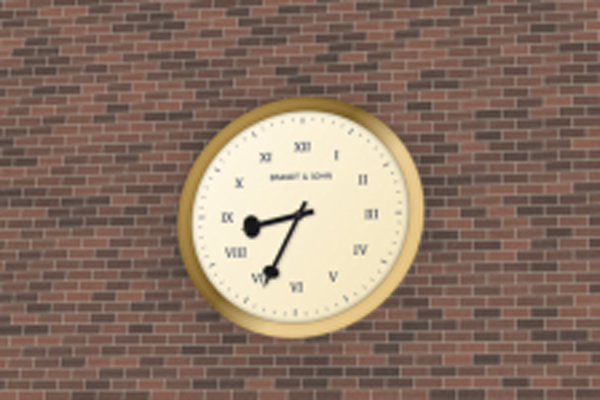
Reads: 8:34
